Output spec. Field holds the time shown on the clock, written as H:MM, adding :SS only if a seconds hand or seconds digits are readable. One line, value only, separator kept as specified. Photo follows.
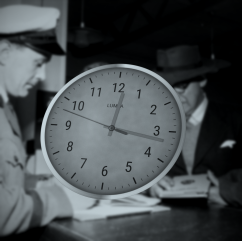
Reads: 12:16:48
